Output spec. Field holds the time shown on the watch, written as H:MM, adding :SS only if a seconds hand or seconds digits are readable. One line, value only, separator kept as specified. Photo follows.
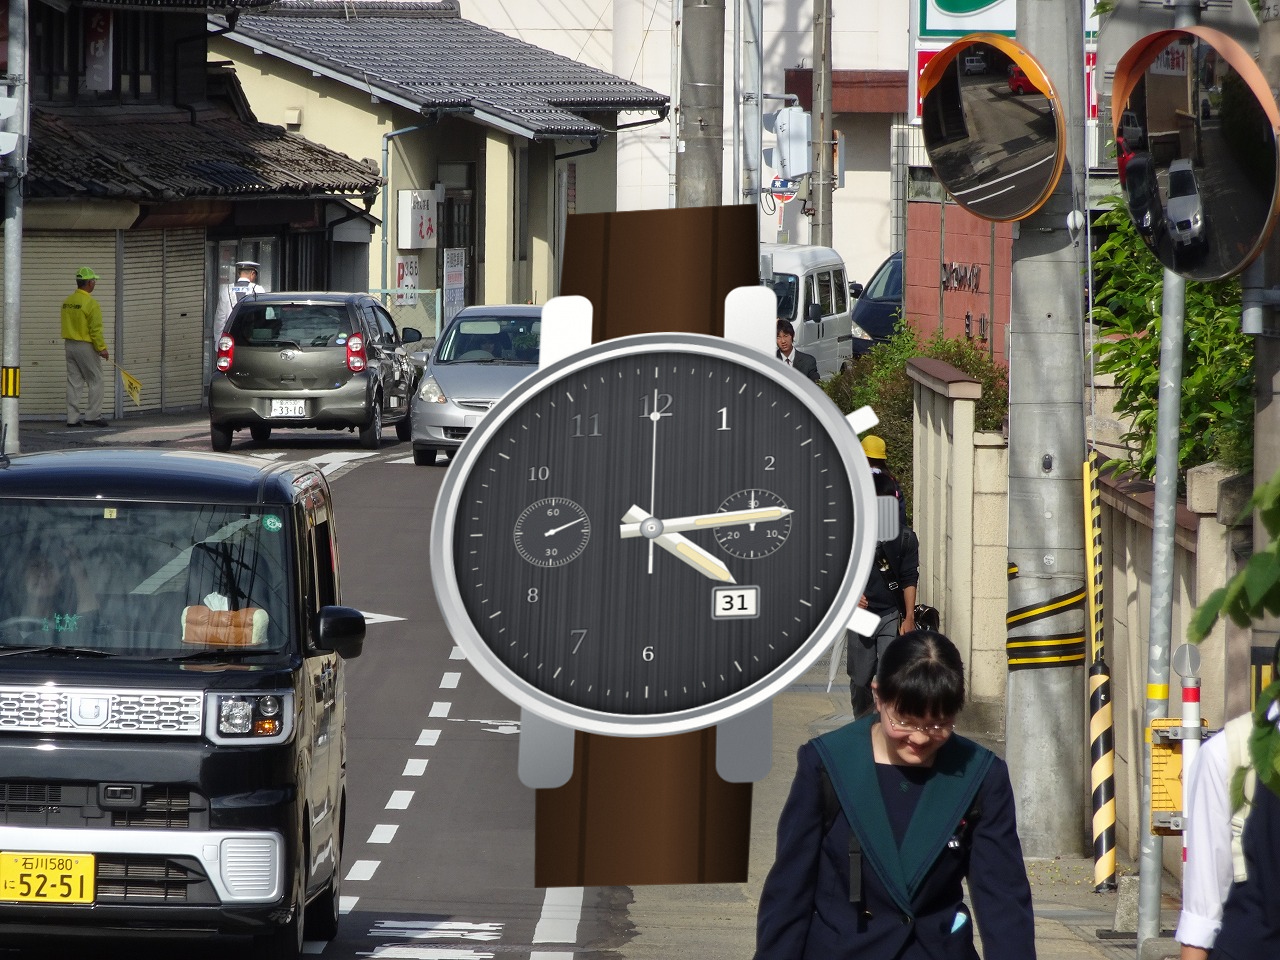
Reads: 4:14:11
